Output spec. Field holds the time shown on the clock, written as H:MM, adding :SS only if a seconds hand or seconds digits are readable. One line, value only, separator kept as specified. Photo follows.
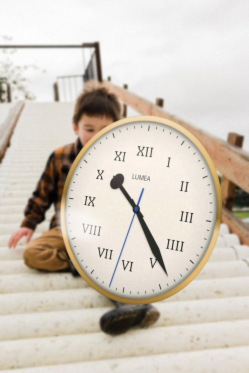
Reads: 10:23:32
